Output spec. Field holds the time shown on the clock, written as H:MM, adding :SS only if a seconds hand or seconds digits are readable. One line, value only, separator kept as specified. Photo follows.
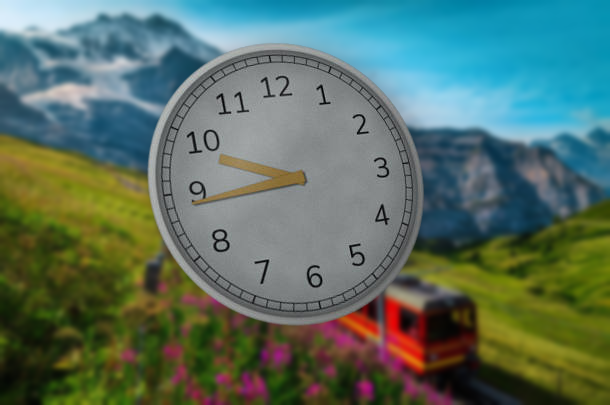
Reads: 9:44
